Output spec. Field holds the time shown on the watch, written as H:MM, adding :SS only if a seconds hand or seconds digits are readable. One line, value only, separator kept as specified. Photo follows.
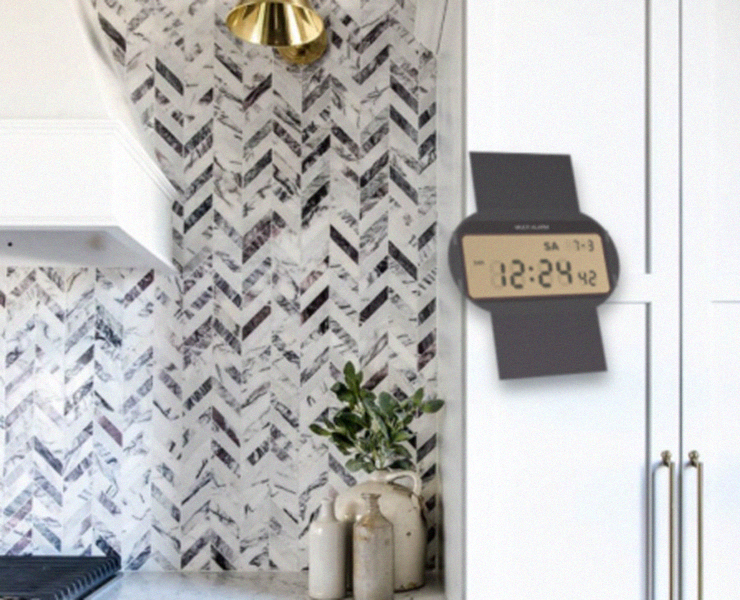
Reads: 12:24:42
